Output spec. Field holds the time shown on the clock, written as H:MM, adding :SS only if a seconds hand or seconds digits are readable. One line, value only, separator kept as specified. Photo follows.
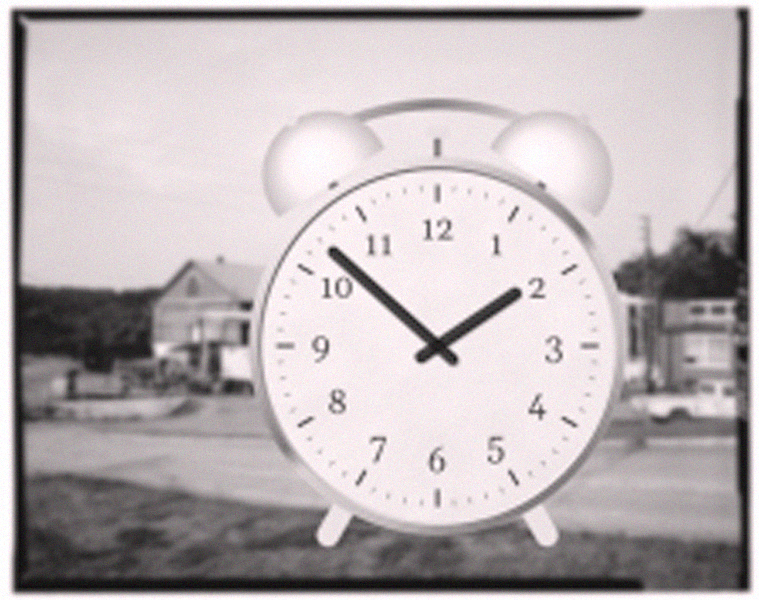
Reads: 1:52
